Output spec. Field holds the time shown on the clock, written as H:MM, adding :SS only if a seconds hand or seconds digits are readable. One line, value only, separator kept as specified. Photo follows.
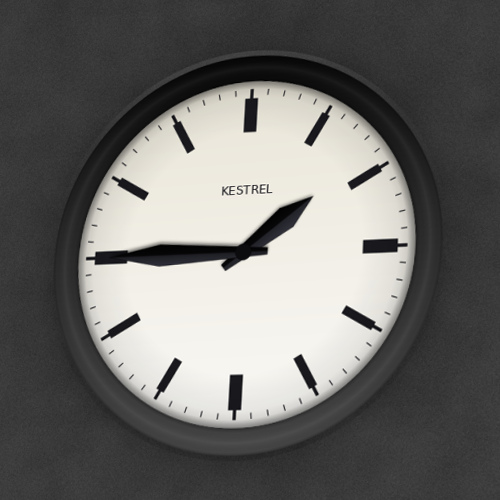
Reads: 1:45
